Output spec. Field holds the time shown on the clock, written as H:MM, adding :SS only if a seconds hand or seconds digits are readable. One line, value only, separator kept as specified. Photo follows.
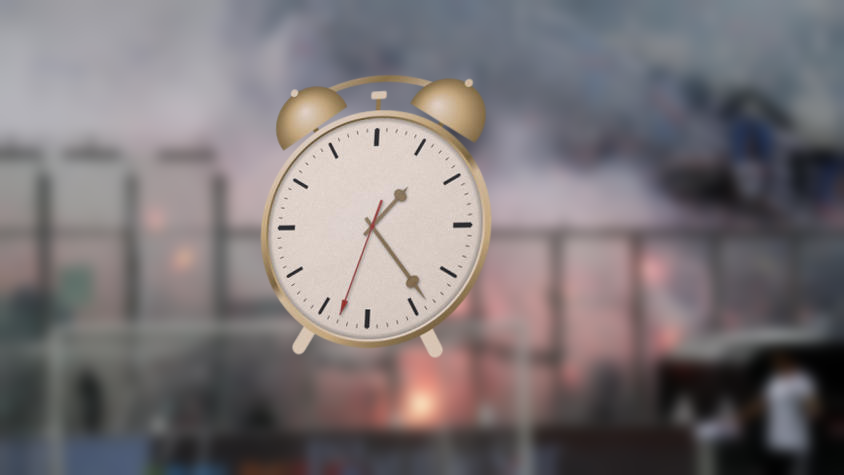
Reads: 1:23:33
